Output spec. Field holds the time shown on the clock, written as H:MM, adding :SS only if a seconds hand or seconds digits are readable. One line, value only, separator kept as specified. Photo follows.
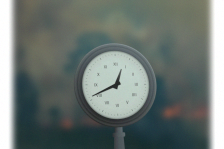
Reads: 12:41
